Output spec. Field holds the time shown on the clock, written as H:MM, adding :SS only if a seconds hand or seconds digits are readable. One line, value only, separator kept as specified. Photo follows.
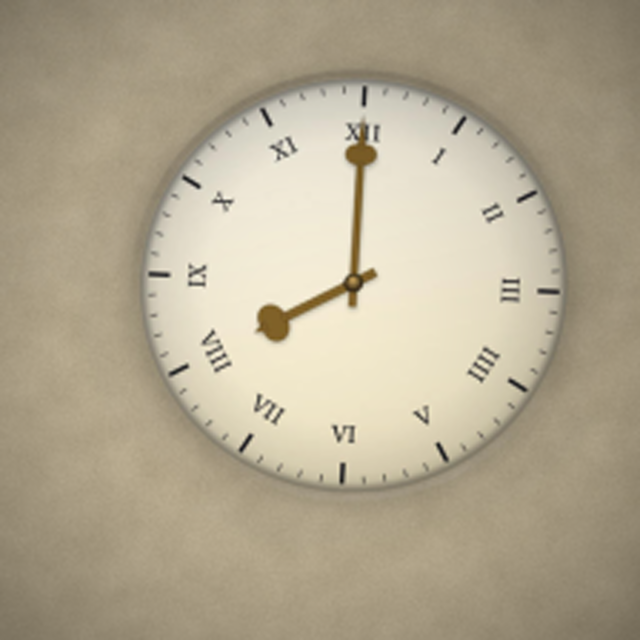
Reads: 8:00
